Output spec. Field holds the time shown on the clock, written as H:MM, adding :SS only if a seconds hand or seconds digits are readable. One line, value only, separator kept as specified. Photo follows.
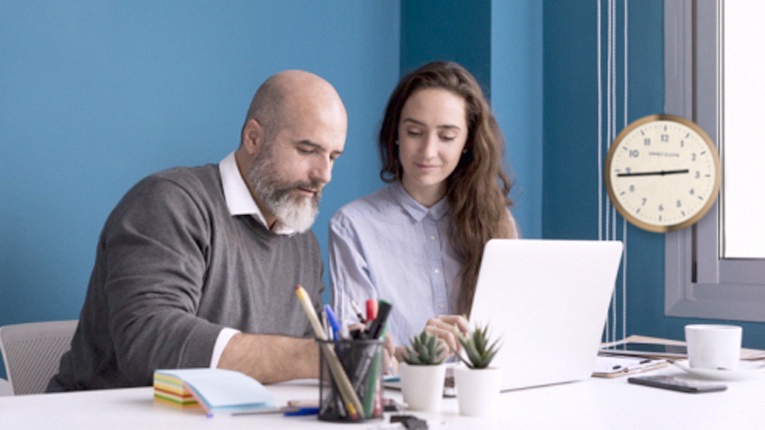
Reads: 2:44
